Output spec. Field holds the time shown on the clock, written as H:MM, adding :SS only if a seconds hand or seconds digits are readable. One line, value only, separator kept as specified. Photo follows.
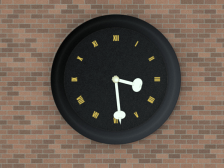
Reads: 3:29
